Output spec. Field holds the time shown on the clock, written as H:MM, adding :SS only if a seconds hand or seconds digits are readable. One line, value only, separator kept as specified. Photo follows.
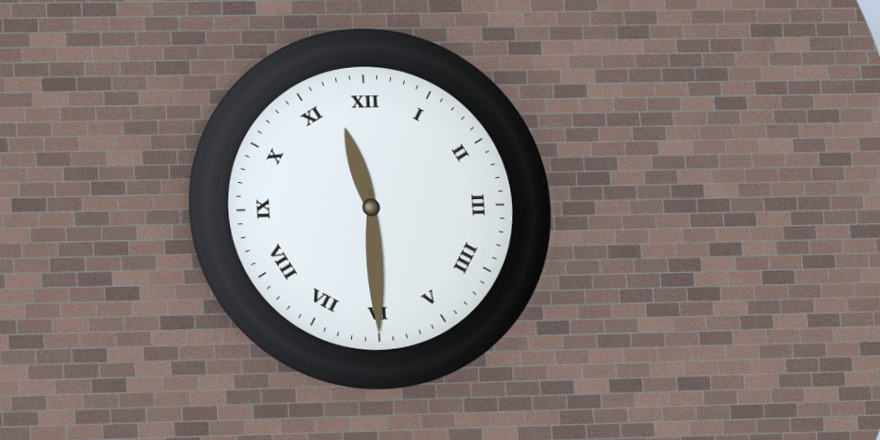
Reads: 11:30
